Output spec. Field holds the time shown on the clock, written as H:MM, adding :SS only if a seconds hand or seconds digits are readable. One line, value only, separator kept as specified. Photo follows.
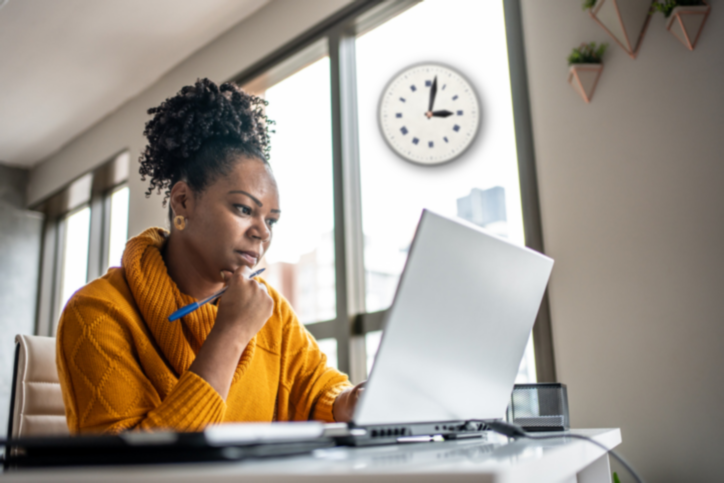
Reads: 3:02
